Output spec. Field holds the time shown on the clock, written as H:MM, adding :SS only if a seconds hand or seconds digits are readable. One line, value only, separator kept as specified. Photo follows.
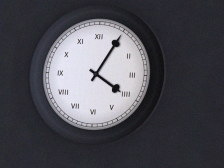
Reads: 4:05
